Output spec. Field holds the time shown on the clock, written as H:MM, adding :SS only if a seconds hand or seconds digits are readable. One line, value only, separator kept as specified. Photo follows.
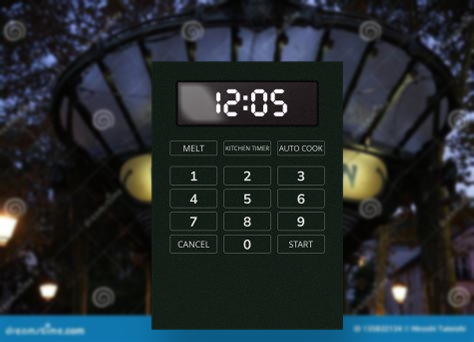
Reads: 12:05
